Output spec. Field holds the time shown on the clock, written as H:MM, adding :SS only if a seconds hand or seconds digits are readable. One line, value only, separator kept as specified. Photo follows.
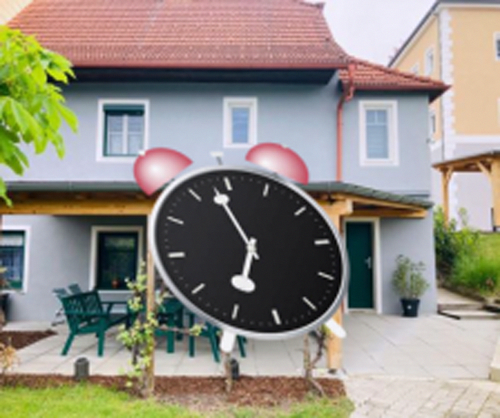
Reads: 6:58
